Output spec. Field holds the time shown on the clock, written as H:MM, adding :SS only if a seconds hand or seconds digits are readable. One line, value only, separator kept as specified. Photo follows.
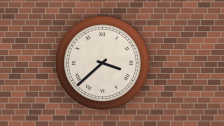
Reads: 3:38
